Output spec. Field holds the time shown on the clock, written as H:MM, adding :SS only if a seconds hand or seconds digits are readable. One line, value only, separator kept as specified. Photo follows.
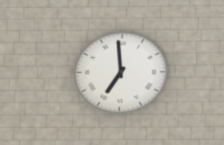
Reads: 6:59
